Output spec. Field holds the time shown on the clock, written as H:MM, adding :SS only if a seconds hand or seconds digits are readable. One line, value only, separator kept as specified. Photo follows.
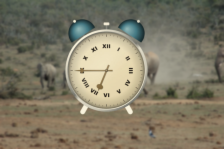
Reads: 6:45
